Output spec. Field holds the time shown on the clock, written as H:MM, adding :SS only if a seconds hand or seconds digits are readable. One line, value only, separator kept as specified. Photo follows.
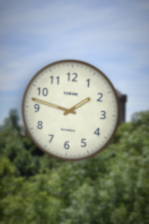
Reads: 1:47
